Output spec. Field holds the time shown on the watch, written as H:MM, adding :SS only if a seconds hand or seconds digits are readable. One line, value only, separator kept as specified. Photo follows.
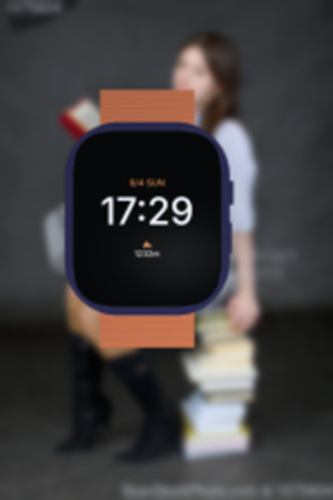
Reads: 17:29
